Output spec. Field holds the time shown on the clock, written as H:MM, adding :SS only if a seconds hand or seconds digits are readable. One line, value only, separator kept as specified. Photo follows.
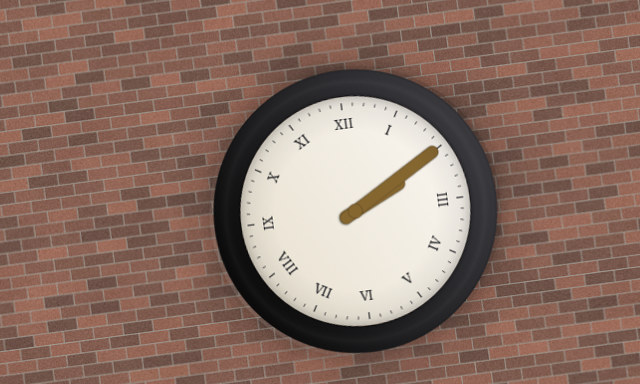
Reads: 2:10
